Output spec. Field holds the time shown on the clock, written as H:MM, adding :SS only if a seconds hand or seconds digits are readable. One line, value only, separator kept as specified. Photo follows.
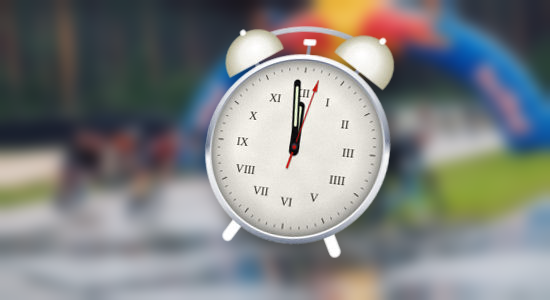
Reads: 11:59:02
